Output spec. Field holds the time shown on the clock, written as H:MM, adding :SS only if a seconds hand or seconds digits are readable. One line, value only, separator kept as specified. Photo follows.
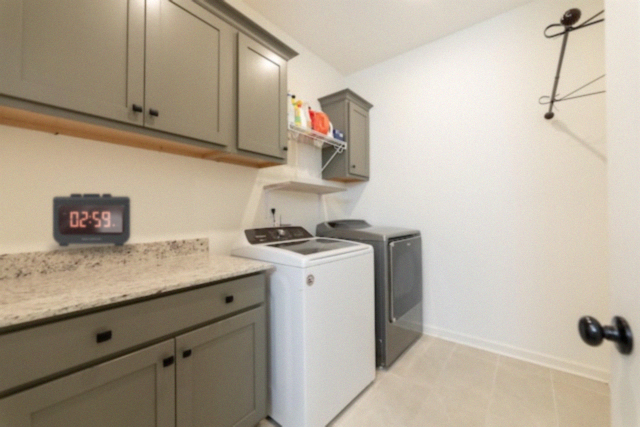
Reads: 2:59
